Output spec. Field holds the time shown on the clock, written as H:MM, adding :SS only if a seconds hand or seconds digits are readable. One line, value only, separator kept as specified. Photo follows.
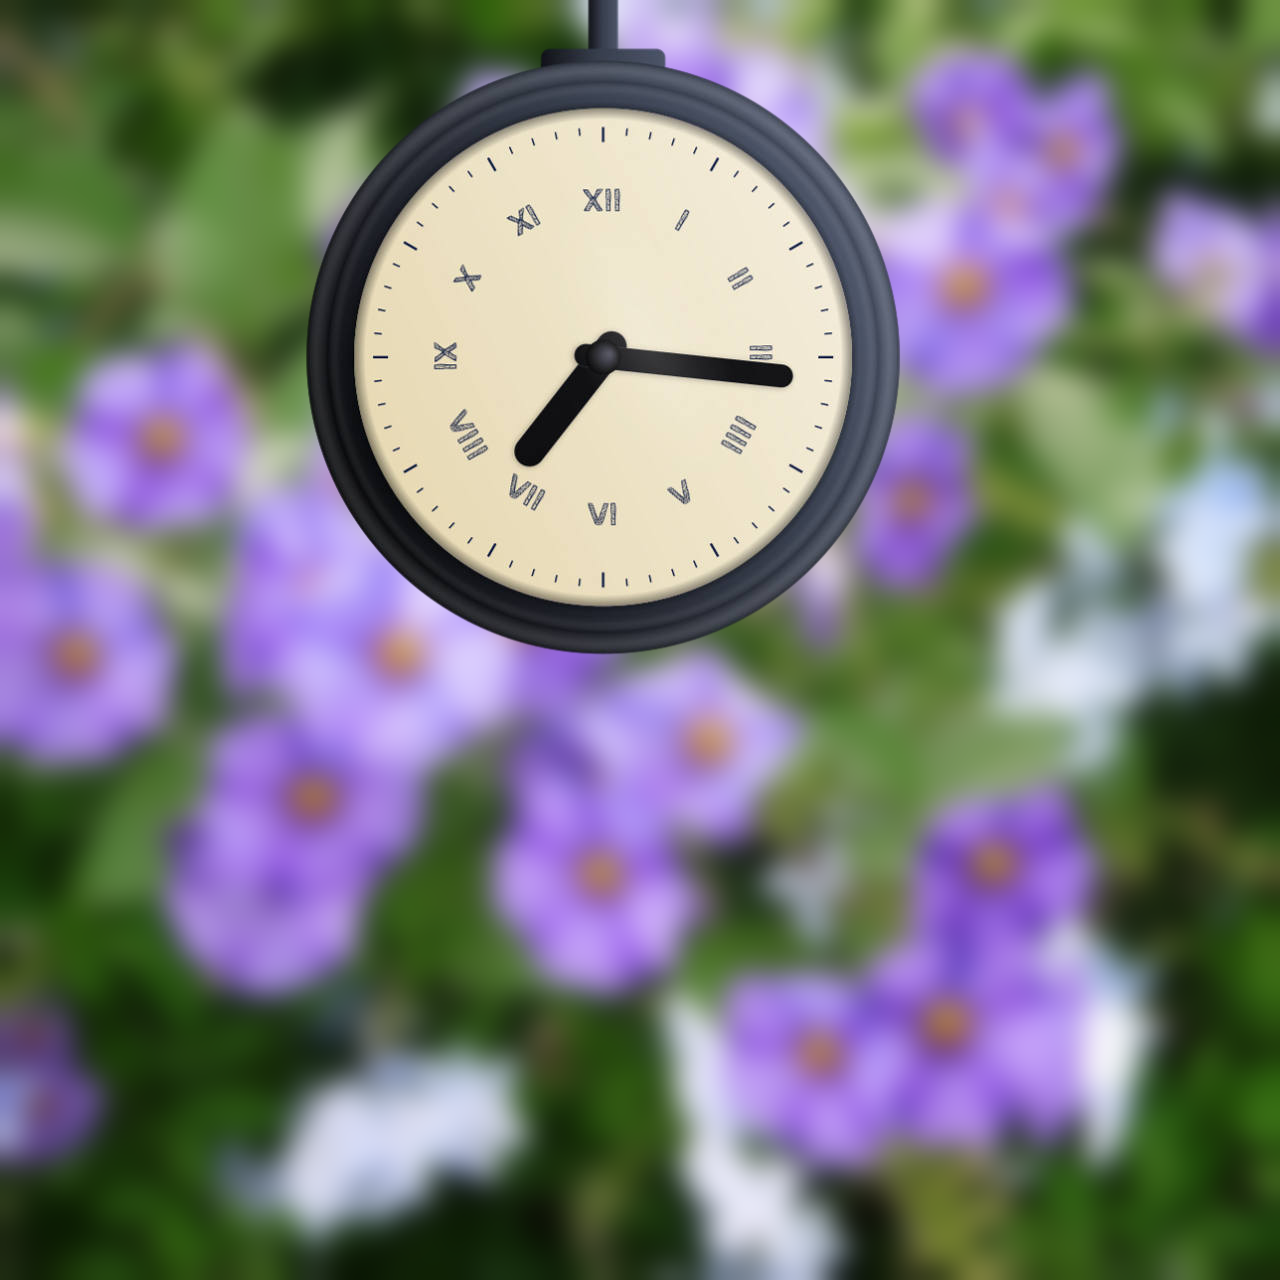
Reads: 7:16
